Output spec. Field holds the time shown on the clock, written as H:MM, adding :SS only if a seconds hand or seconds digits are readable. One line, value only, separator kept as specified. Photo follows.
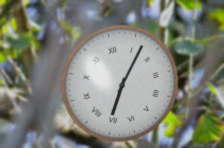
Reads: 7:07
